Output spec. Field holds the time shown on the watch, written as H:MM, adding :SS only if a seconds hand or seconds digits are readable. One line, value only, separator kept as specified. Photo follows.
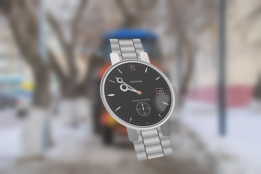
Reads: 9:52
